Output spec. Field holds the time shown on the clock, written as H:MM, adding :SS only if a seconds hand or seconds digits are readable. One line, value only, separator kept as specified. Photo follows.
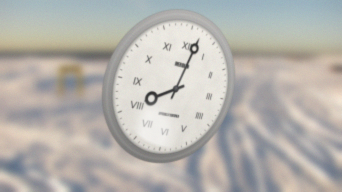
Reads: 8:02
